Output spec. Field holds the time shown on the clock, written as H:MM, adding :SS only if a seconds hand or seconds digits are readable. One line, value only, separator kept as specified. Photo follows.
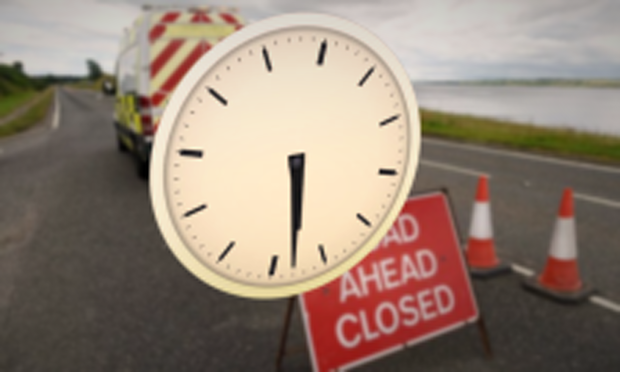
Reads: 5:28
